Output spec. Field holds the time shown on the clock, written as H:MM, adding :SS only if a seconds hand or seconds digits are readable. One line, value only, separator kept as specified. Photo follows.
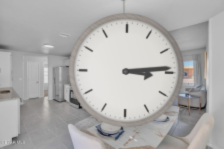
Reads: 3:14
